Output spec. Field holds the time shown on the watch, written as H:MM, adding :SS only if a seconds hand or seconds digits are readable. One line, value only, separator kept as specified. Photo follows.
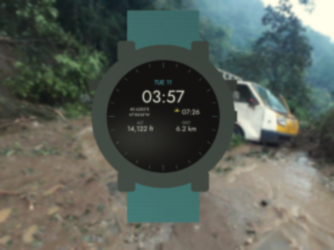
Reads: 3:57
